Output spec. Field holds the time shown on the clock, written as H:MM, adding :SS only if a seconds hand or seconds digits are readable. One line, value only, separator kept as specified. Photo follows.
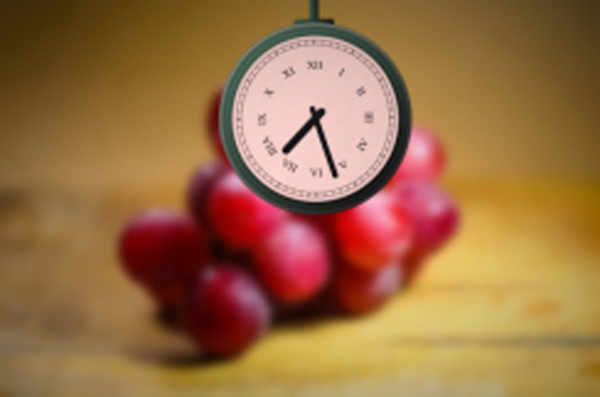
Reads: 7:27
